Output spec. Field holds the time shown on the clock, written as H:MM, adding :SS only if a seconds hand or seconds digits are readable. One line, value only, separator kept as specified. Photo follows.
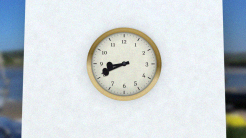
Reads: 8:41
